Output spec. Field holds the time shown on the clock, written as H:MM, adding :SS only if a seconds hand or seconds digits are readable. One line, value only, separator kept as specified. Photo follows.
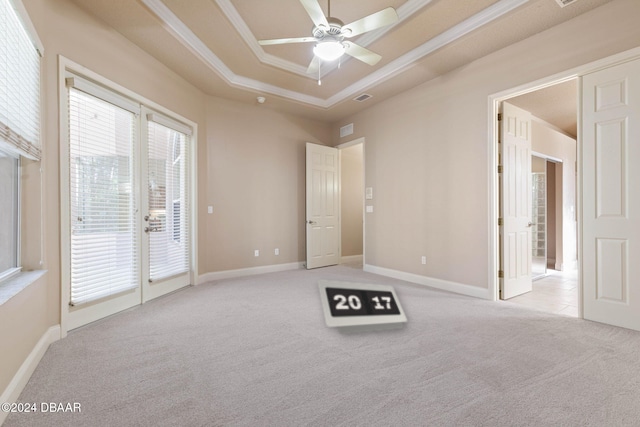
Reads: 20:17
